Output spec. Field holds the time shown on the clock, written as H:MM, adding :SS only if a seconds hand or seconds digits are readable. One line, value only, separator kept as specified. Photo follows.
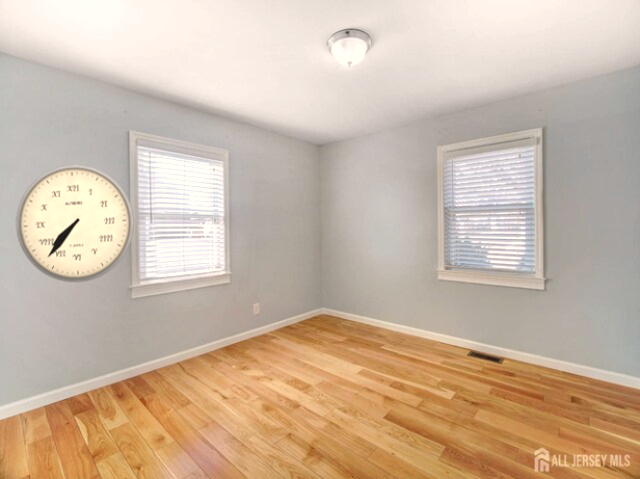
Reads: 7:37
